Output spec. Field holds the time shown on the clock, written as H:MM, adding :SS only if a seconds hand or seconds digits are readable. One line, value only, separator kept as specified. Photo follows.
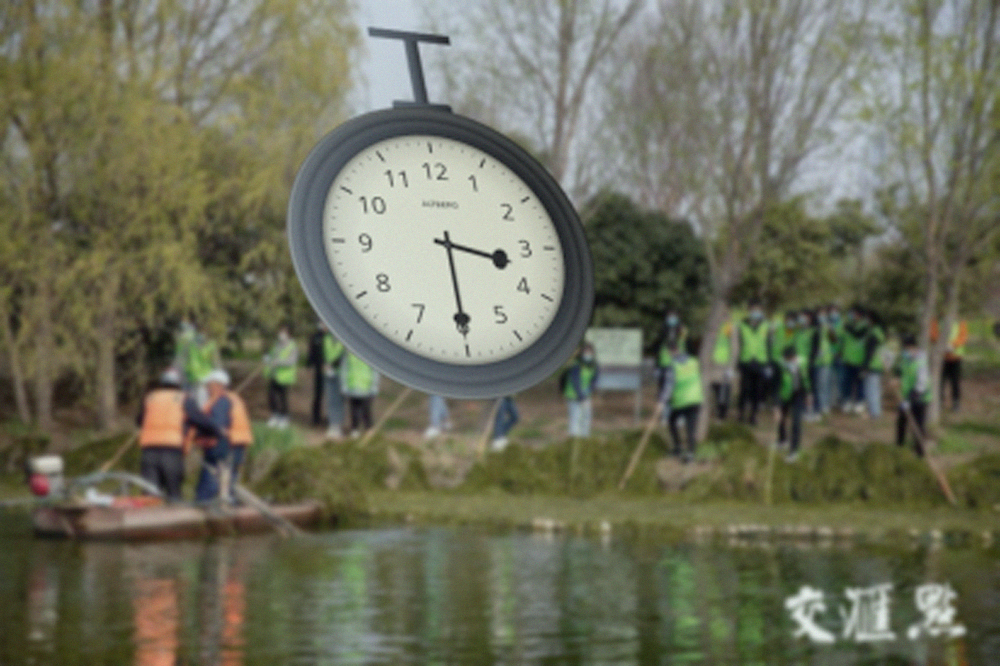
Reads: 3:30
